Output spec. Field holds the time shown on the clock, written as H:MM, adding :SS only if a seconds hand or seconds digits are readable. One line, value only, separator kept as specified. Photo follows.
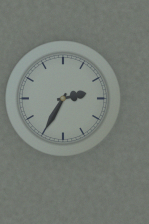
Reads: 2:35
